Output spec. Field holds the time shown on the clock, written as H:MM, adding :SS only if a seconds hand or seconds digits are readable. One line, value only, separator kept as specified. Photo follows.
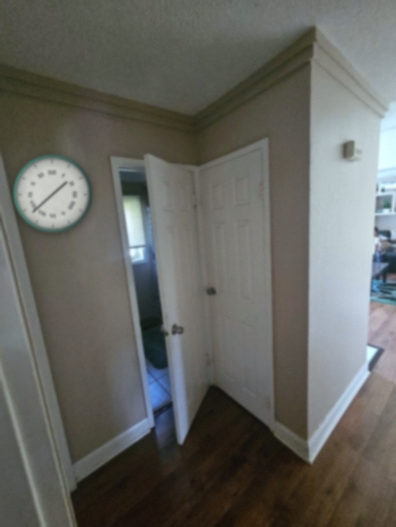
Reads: 1:38
